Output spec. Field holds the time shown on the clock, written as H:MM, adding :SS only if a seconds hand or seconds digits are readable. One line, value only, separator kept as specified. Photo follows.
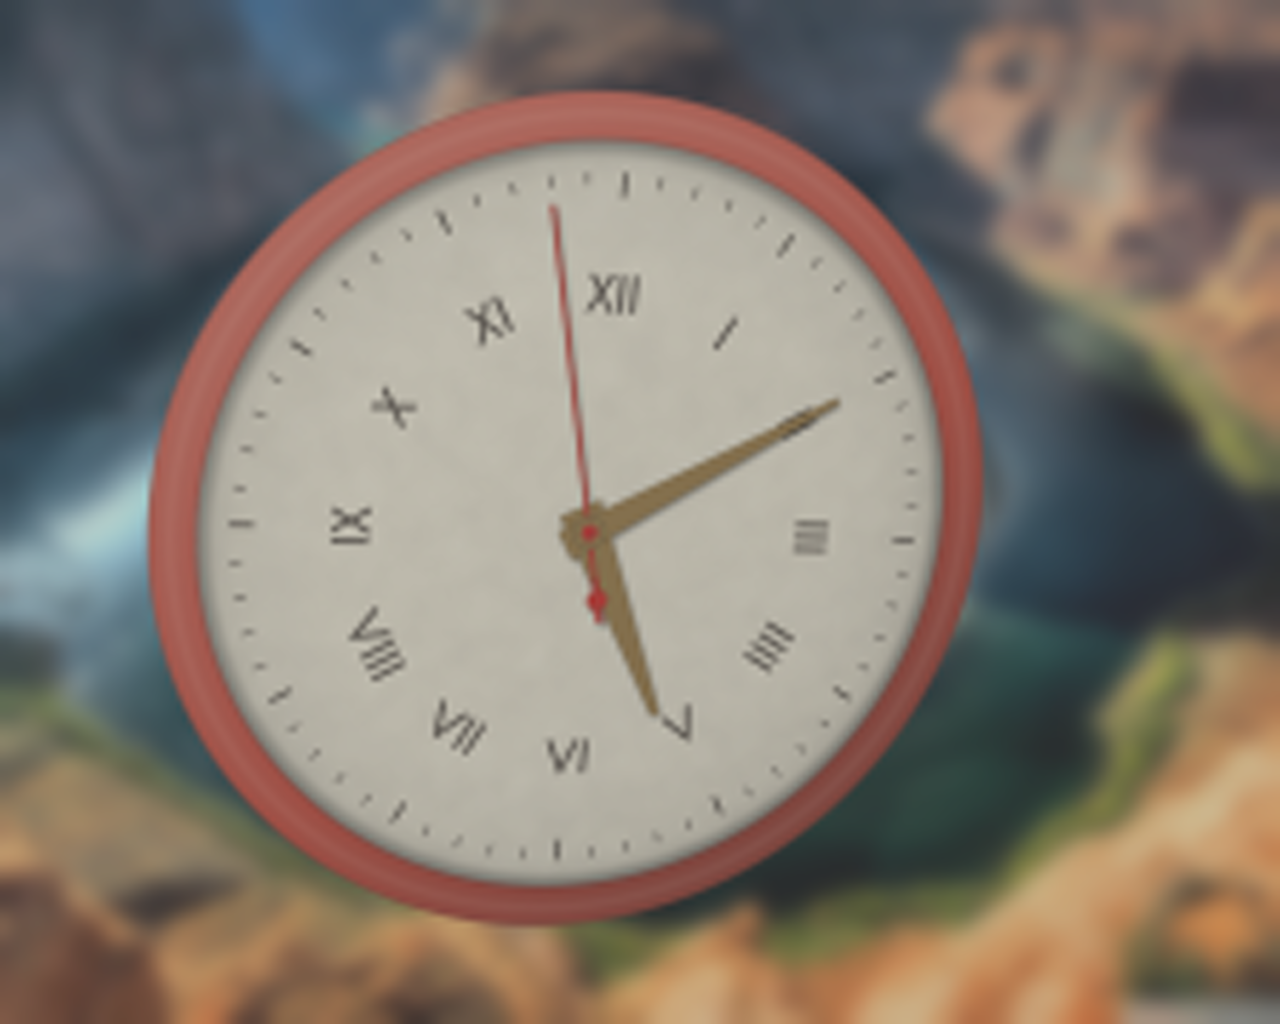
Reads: 5:09:58
